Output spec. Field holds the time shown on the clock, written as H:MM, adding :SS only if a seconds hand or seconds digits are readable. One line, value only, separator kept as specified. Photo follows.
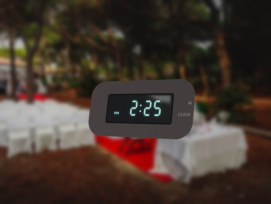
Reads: 2:25
